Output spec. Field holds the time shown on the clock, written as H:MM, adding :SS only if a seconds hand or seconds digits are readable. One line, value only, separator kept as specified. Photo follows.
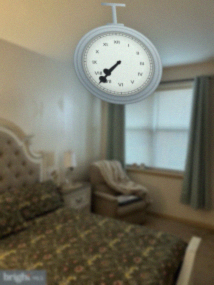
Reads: 7:37
